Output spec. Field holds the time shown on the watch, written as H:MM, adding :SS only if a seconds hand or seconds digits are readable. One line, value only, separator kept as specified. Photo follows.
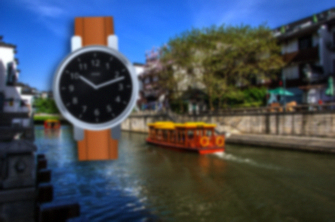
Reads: 10:12
